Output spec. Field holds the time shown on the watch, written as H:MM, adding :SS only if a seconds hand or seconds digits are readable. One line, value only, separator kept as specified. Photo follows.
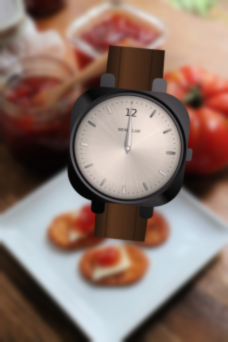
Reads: 12:00
